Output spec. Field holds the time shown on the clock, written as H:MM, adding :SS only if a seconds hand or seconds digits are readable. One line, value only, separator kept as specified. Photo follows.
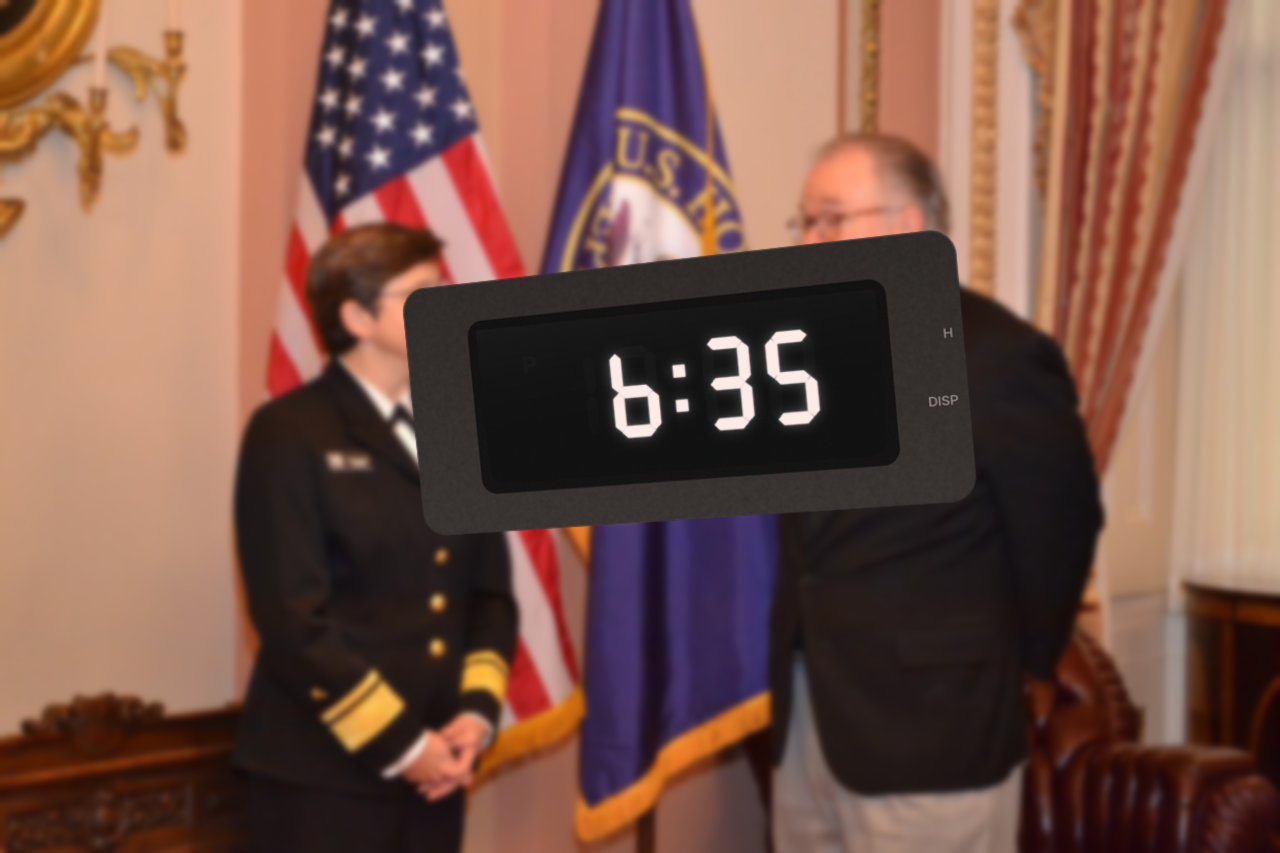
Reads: 6:35
